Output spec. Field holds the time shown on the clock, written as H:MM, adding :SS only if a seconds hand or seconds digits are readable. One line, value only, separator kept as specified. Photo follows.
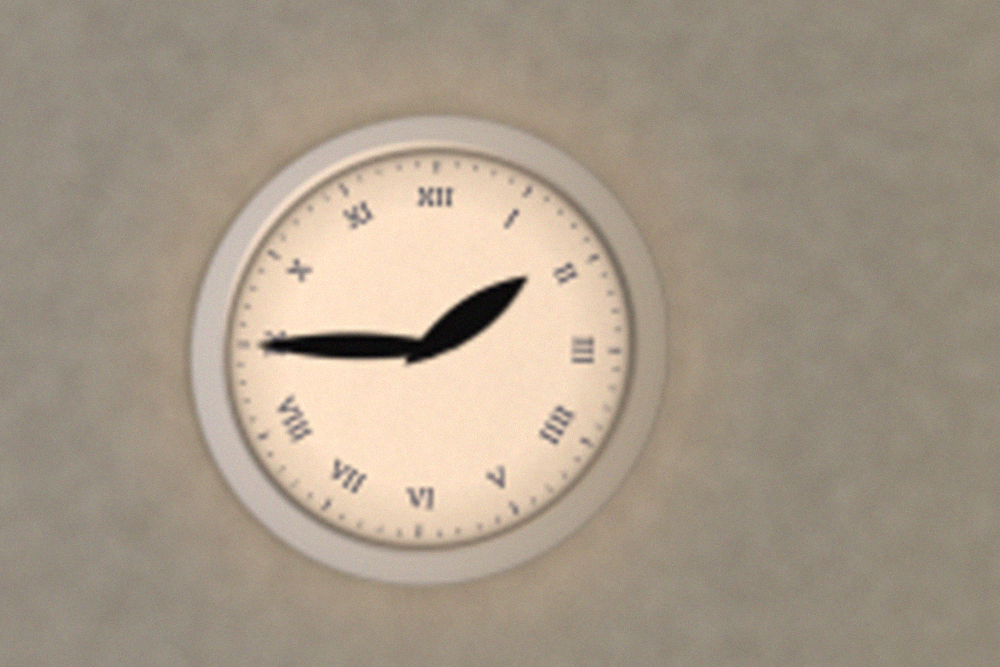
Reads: 1:45
